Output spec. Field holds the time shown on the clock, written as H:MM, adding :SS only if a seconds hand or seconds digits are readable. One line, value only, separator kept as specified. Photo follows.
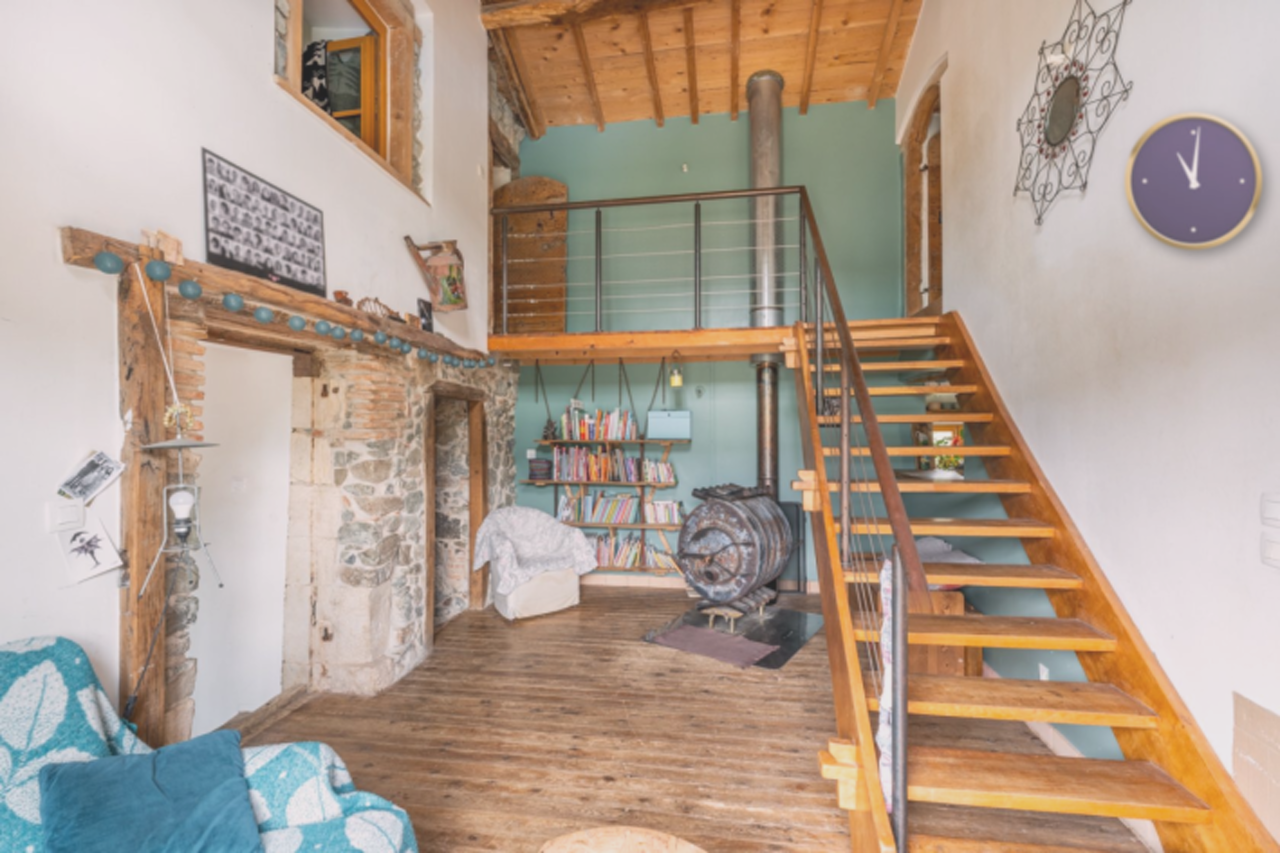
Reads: 11:01
